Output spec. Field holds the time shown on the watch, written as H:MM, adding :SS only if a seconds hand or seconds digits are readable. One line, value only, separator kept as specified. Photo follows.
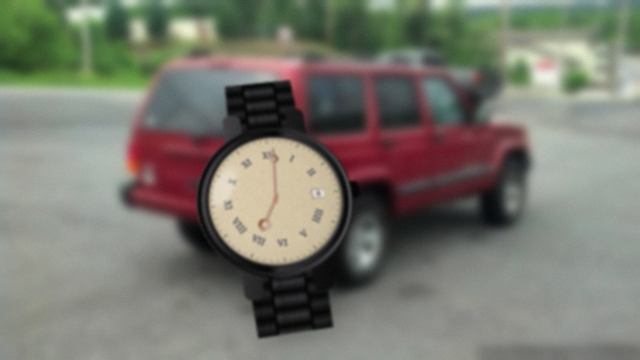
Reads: 7:01
